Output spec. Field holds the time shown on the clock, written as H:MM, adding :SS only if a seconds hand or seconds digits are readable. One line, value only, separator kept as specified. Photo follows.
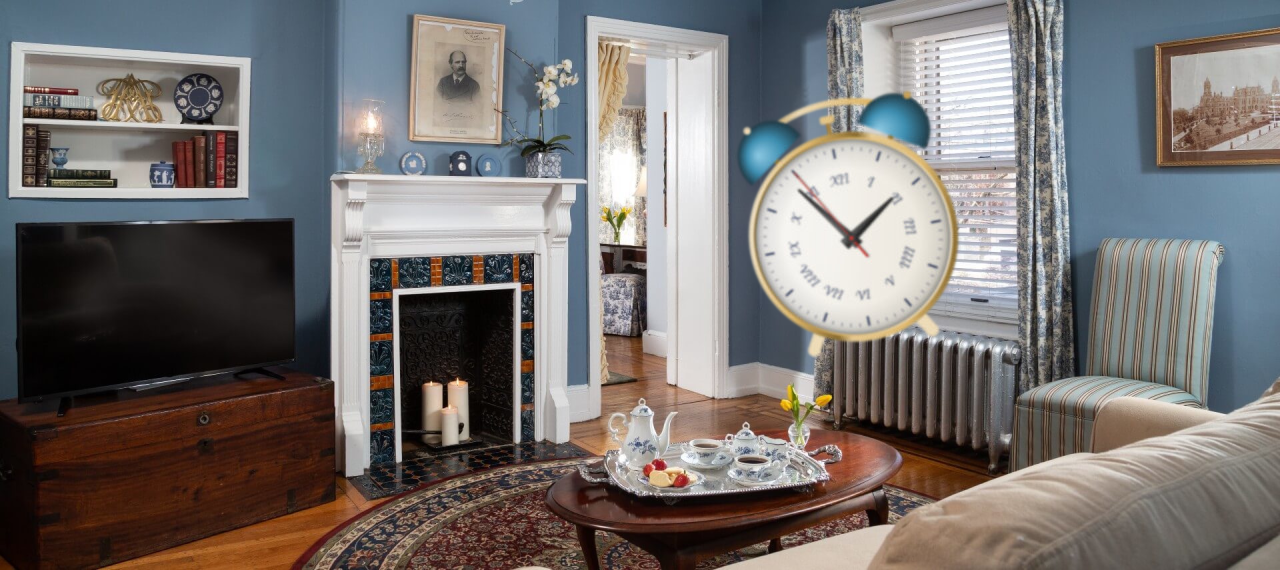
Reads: 1:53:55
